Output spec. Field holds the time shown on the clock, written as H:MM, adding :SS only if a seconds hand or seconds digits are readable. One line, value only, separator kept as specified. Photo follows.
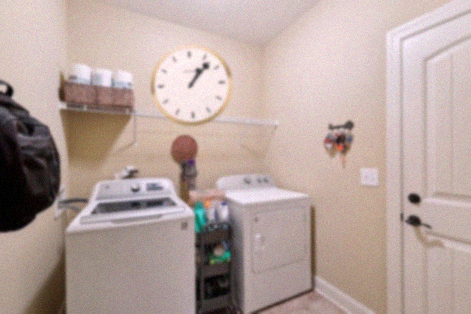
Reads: 1:07
